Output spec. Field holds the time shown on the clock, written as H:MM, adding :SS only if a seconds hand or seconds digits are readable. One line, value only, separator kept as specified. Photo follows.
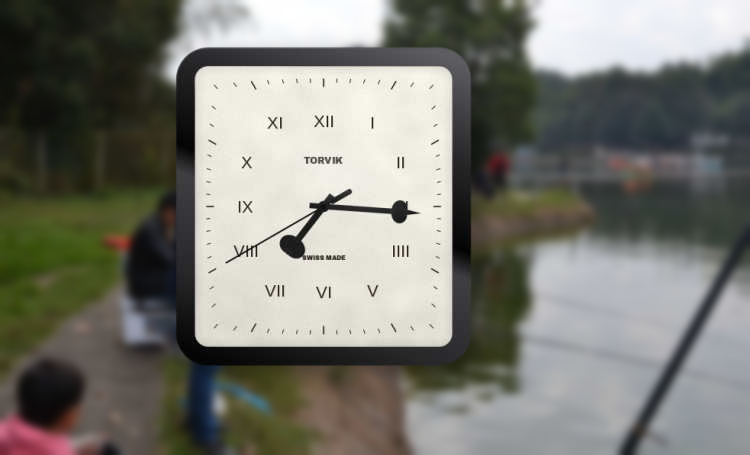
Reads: 7:15:40
